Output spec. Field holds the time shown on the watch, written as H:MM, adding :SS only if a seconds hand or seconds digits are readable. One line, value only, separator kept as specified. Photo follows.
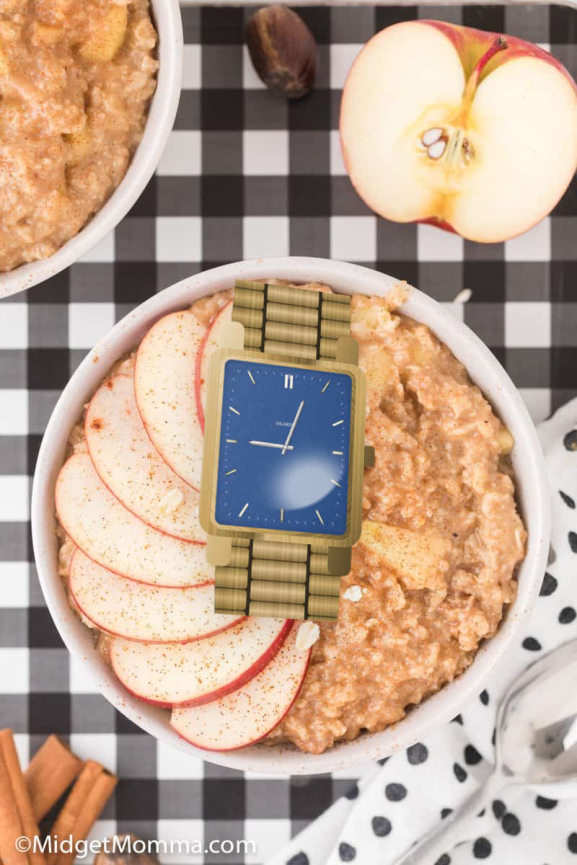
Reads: 9:03
